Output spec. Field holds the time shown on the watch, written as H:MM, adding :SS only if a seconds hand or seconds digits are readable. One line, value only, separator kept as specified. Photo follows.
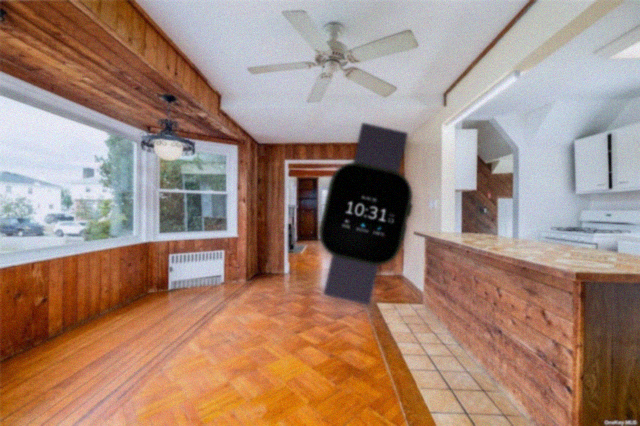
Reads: 10:31
